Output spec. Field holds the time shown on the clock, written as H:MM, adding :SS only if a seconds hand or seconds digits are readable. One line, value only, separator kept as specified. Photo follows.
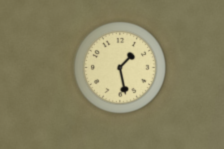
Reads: 1:28
